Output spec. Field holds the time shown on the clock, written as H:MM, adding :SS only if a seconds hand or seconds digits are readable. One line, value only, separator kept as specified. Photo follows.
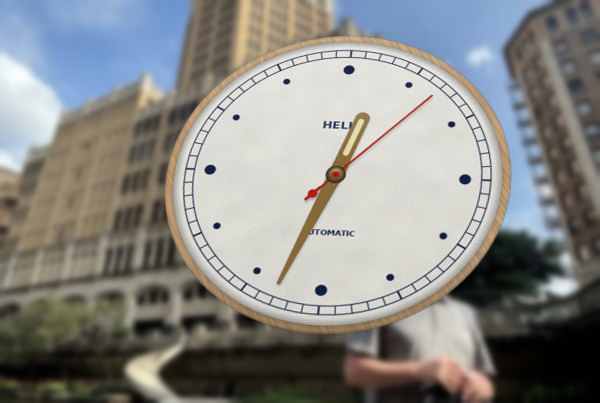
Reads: 12:33:07
